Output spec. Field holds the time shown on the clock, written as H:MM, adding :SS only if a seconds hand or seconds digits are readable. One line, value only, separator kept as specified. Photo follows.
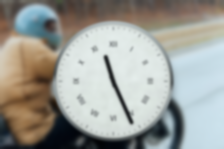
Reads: 11:26
